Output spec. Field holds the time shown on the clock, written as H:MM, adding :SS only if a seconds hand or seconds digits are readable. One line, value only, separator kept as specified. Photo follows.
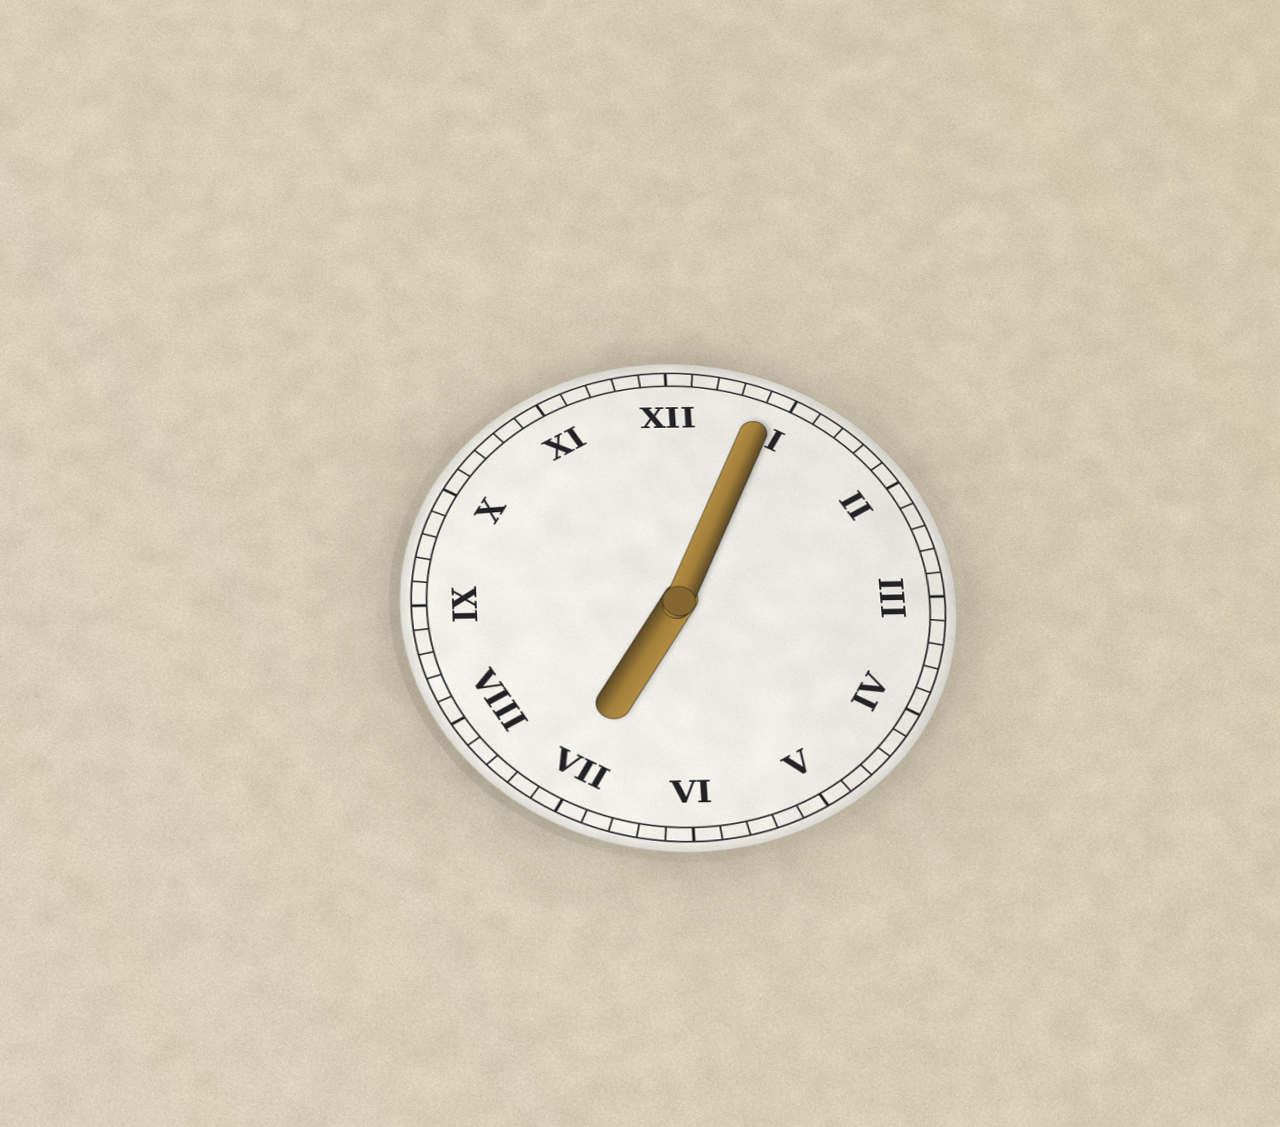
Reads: 7:04
